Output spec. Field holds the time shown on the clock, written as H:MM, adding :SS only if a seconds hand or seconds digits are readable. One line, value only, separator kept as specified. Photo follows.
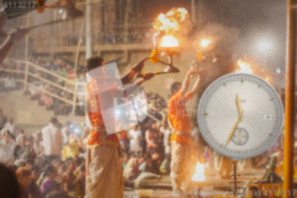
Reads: 11:34
